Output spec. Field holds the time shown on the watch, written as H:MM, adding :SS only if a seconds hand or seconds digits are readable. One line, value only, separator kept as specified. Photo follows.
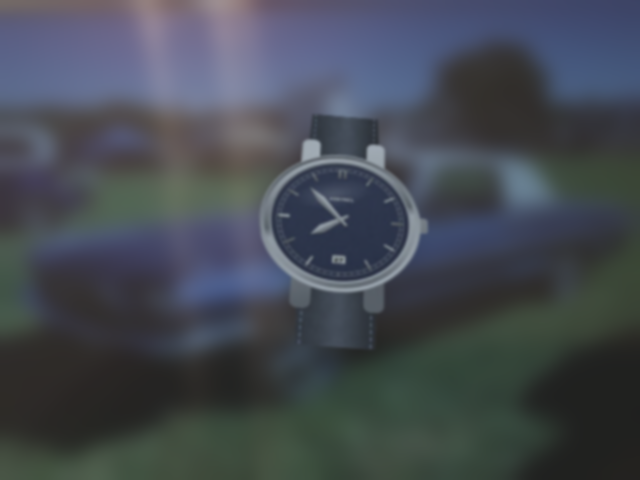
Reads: 7:53
